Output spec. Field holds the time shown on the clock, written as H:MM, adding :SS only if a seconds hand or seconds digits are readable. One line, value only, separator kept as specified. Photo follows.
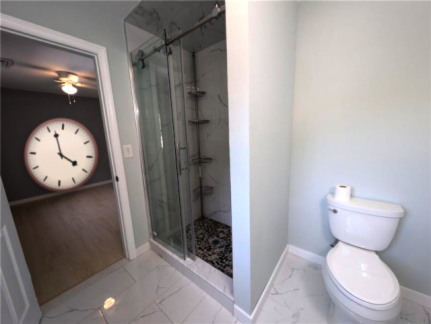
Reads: 3:57
